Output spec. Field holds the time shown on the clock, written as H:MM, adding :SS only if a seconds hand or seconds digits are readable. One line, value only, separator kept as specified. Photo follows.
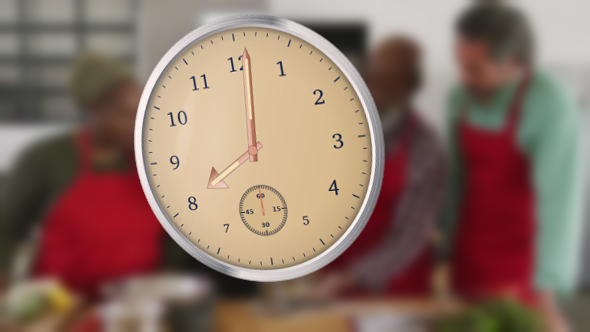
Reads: 8:01
